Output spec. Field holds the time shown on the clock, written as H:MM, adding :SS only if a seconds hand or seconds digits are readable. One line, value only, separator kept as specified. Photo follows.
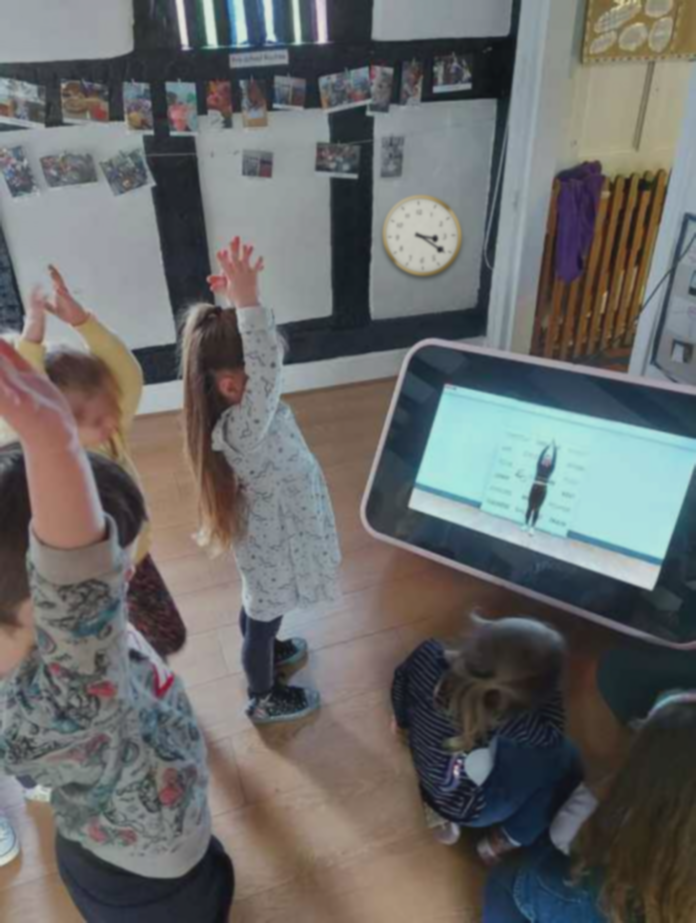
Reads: 3:21
